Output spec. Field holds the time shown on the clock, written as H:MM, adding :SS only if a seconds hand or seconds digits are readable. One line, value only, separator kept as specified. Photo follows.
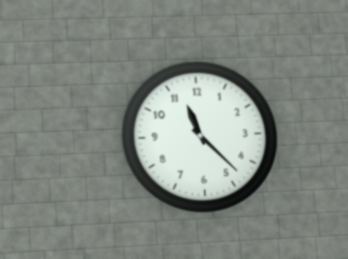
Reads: 11:23
